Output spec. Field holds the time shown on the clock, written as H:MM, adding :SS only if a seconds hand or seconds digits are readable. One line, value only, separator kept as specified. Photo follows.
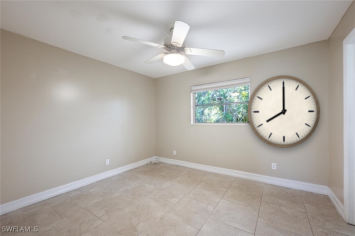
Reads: 8:00
